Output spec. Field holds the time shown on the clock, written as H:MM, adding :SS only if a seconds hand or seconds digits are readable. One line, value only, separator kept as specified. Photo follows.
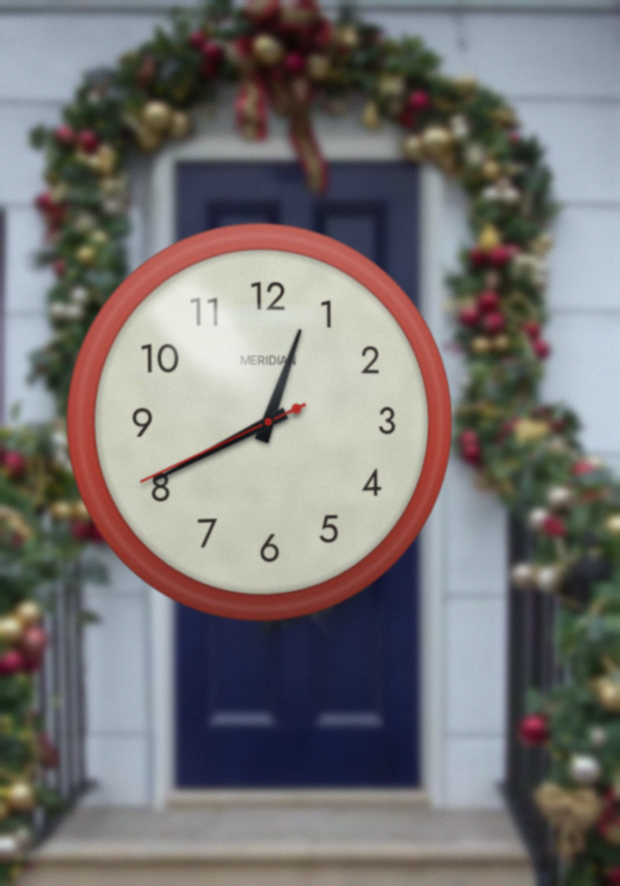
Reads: 12:40:41
